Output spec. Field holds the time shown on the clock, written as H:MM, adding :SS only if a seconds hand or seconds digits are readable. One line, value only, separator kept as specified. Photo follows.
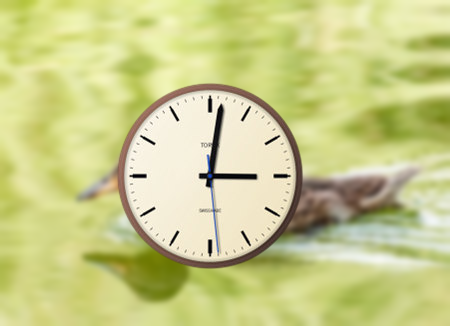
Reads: 3:01:29
